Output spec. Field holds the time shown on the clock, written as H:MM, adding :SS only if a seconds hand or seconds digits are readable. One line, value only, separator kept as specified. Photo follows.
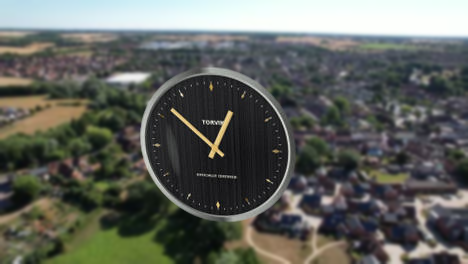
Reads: 12:52
